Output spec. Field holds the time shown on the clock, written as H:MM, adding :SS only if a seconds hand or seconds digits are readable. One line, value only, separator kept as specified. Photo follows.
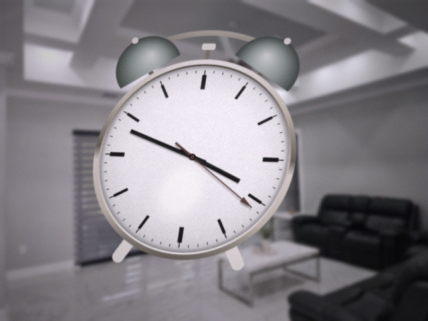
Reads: 3:48:21
